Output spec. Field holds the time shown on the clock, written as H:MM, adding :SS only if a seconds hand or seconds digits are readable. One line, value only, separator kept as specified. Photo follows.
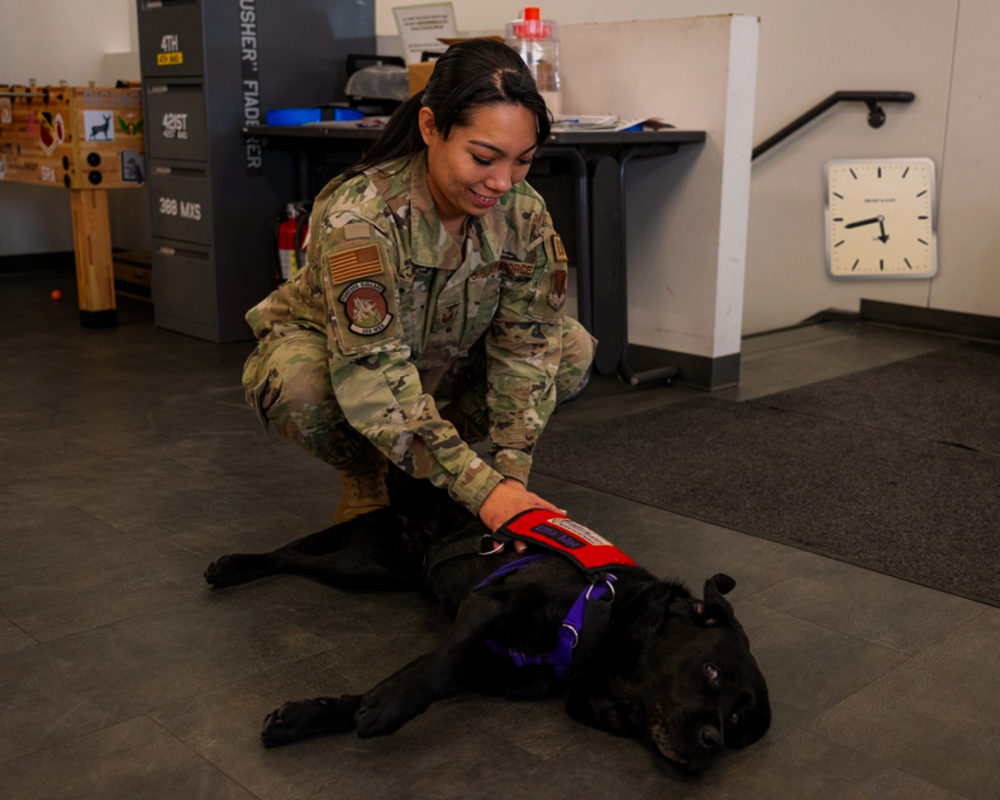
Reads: 5:43
